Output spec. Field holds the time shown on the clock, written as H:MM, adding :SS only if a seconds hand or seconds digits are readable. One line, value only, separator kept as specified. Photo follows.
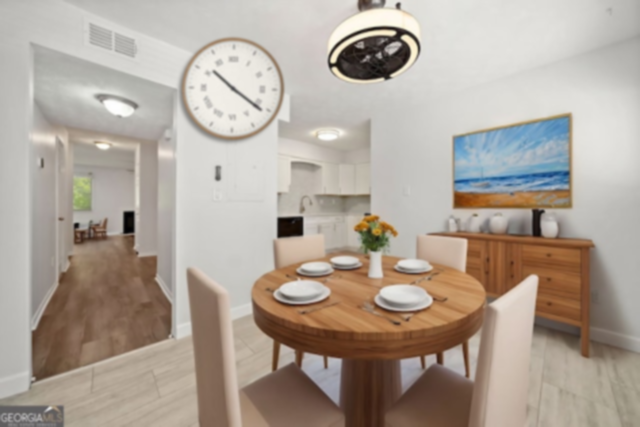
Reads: 10:21
